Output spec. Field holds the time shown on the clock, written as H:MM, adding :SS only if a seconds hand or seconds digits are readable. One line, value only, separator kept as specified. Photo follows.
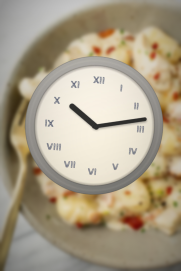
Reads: 10:13
